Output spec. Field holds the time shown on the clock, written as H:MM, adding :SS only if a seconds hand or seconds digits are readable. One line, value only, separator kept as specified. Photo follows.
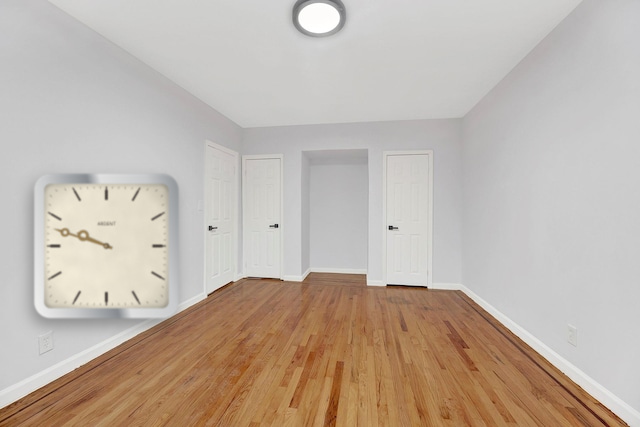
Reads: 9:48
